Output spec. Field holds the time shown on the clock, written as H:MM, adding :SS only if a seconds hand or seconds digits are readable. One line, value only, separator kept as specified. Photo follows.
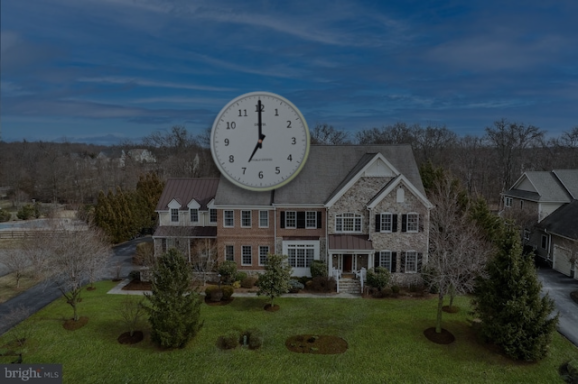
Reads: 7:00
